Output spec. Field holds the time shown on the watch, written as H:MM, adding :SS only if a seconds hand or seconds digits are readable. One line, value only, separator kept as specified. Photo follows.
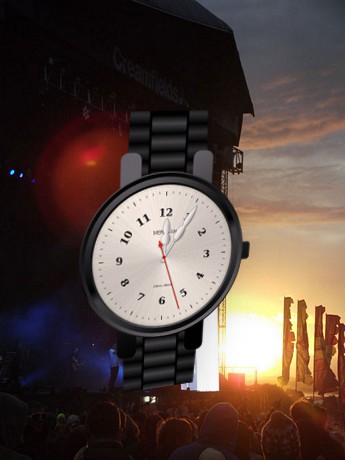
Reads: 12:05:27
